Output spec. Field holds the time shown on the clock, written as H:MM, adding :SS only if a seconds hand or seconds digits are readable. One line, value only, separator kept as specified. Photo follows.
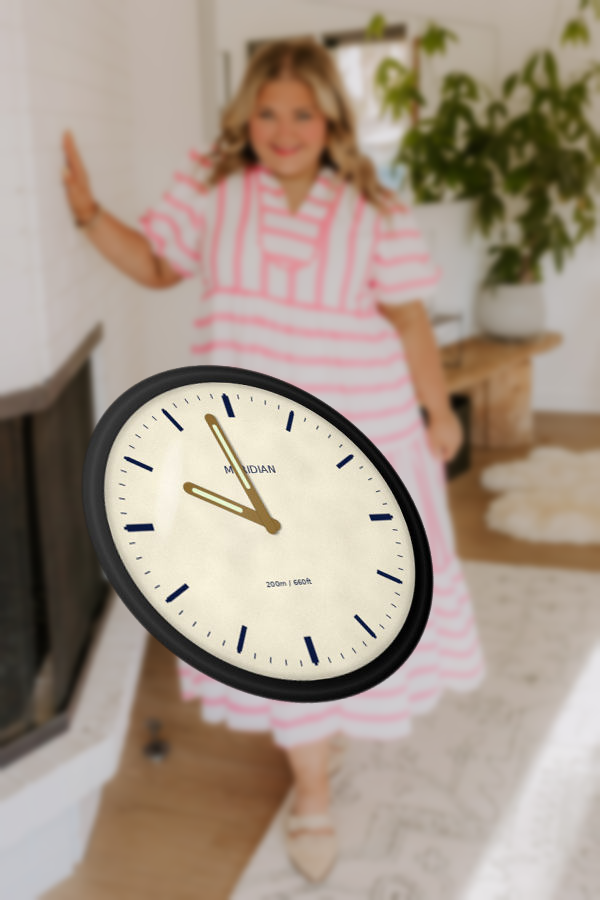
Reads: 9:58
